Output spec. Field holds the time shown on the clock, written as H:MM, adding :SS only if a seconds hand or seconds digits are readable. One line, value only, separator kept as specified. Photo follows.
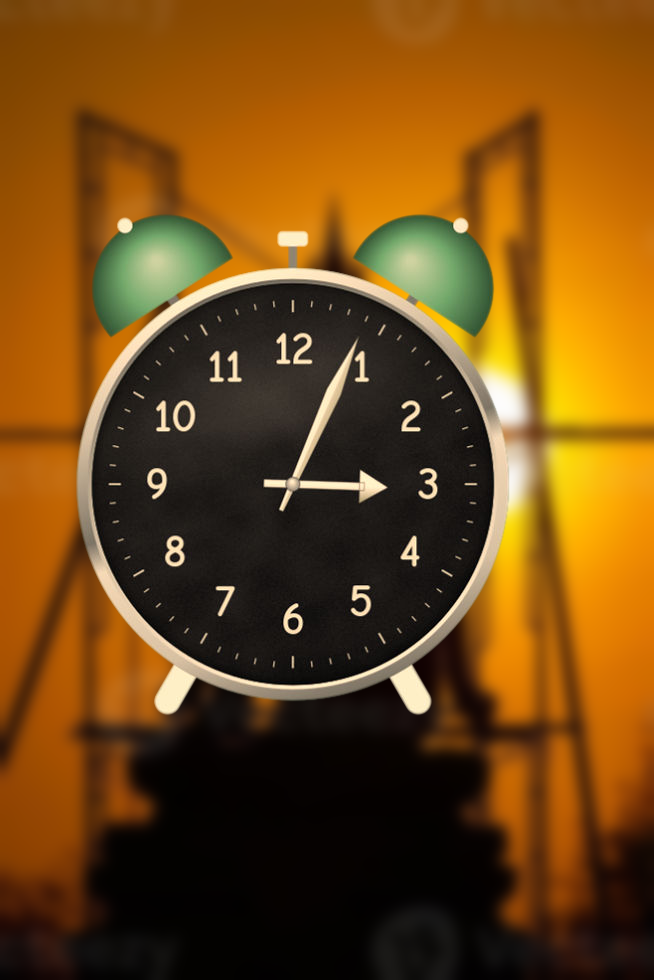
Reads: 3:04
